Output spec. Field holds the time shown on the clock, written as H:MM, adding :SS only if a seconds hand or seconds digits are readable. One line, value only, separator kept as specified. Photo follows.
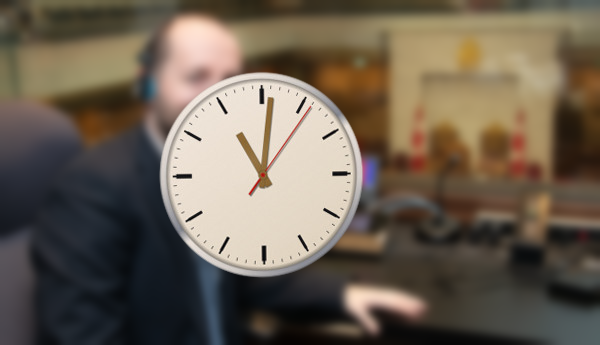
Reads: 11:01:06
